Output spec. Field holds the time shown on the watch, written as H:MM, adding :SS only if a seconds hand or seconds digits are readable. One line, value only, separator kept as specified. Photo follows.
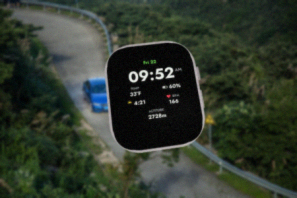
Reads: 9:52
